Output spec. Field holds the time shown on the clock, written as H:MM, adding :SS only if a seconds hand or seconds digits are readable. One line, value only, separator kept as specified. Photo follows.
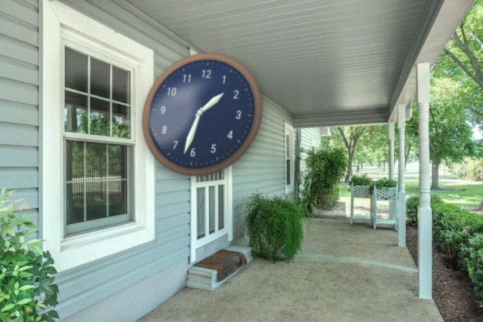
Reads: 1:32
